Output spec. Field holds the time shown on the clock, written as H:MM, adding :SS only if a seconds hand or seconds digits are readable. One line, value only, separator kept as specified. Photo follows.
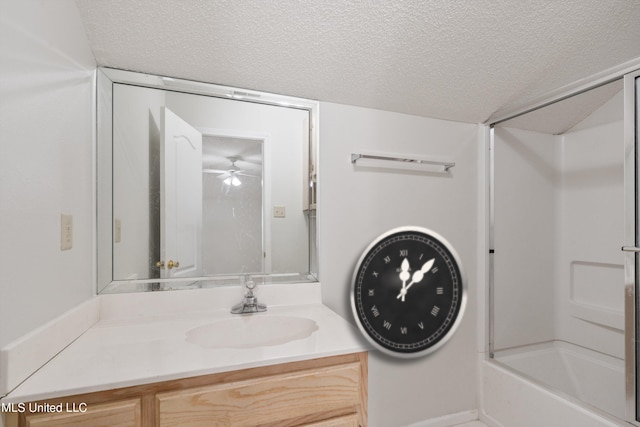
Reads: 12:08
